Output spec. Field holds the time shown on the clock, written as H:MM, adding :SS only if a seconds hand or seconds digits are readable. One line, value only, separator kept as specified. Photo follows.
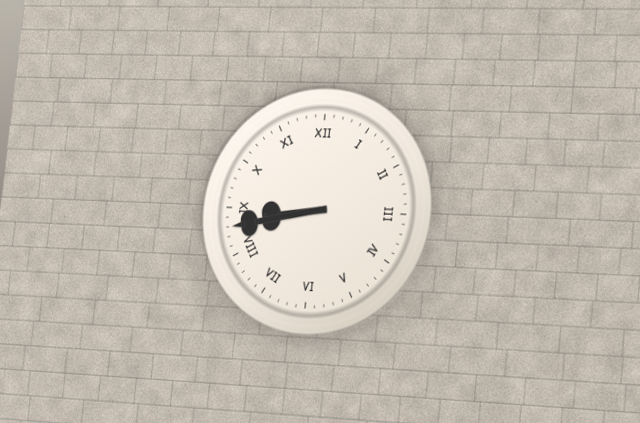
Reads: 8:43
